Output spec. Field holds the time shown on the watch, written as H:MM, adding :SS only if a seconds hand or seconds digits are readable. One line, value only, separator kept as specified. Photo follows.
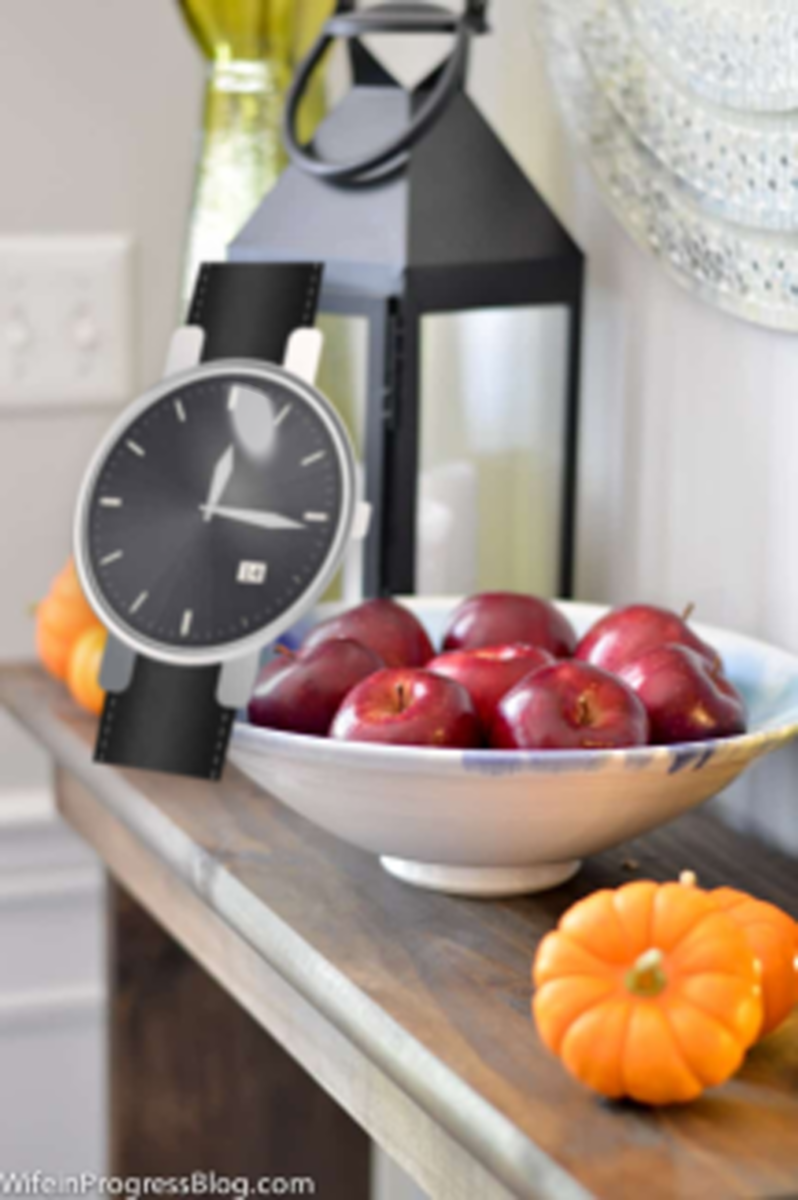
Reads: 12:16
